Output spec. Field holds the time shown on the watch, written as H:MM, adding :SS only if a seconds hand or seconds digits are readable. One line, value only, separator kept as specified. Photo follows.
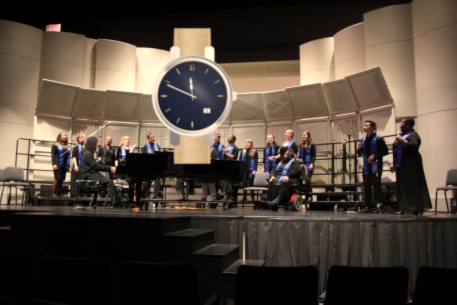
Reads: 11:49
